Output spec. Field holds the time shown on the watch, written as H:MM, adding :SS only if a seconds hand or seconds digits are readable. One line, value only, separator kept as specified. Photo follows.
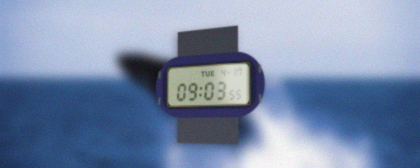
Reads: 9:03
